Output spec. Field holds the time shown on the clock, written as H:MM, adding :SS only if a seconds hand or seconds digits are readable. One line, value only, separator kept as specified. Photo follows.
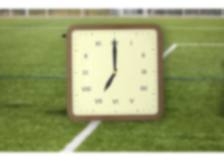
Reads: 7:00
